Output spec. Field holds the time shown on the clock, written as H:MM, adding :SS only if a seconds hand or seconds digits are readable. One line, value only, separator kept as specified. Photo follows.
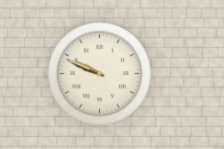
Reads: 9:49
